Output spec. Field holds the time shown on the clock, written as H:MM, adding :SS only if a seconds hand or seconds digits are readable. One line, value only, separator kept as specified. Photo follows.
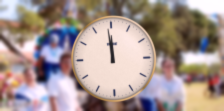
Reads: 11:59
